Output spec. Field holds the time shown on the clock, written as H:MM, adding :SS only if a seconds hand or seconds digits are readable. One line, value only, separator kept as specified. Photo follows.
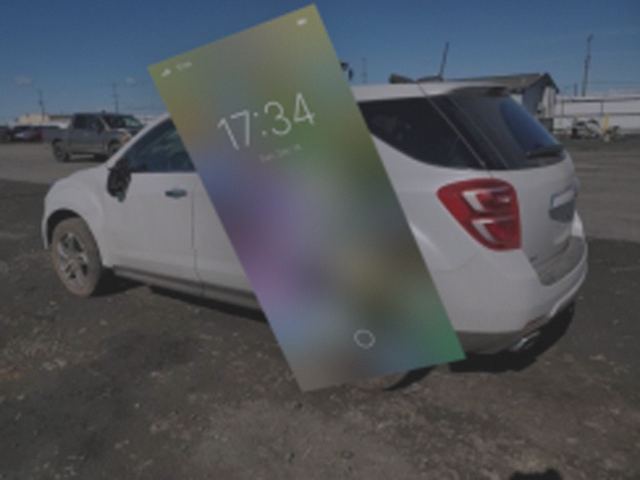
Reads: 17:34
